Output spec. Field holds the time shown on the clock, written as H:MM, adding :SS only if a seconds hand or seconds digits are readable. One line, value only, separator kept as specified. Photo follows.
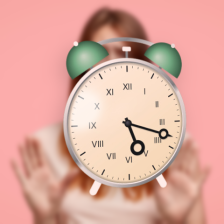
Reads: 5:18
